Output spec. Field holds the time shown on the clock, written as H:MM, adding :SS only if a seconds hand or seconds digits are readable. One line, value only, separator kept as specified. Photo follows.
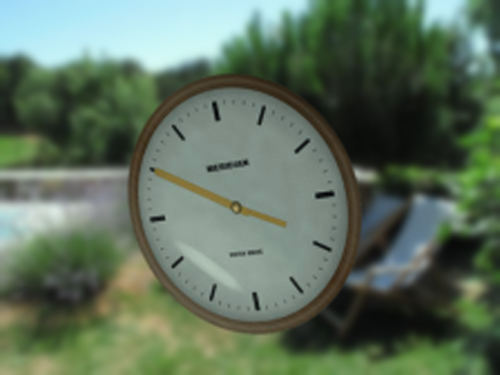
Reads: 3:50
